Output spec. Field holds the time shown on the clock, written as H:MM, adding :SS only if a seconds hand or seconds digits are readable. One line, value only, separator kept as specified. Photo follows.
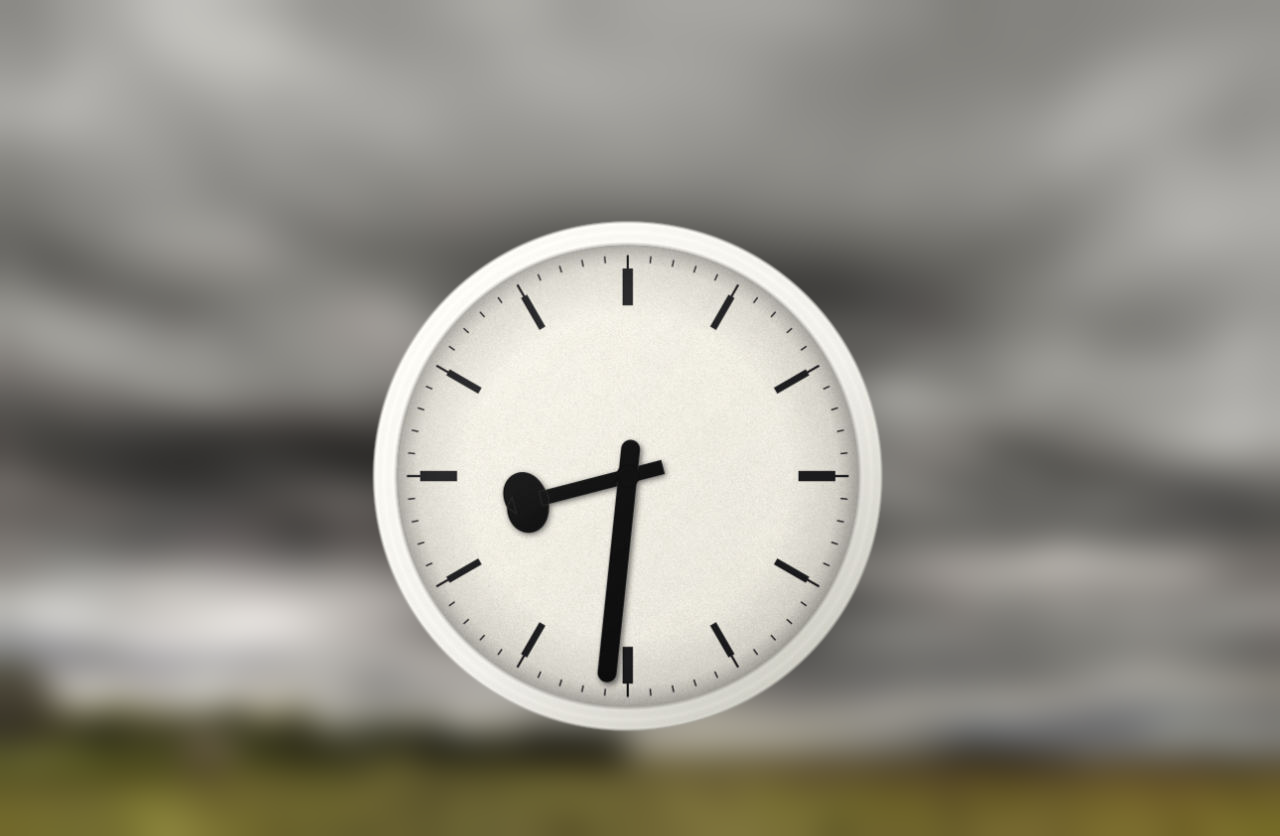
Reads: 8:31
